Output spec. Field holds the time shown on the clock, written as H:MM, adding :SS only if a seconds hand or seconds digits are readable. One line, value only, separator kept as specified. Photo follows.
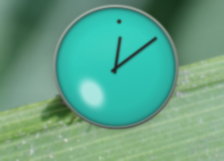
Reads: 12:08
